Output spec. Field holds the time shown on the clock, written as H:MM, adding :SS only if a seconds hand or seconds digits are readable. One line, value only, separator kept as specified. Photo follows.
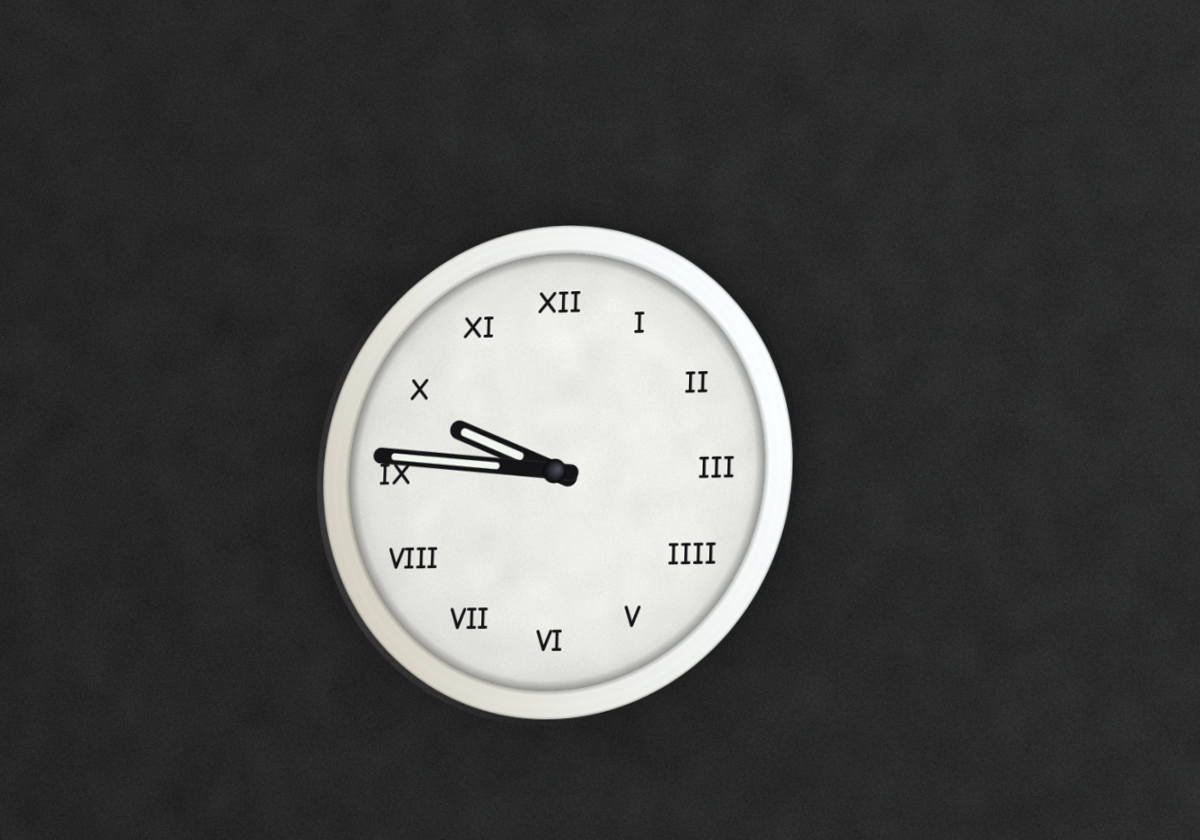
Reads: 9:46
